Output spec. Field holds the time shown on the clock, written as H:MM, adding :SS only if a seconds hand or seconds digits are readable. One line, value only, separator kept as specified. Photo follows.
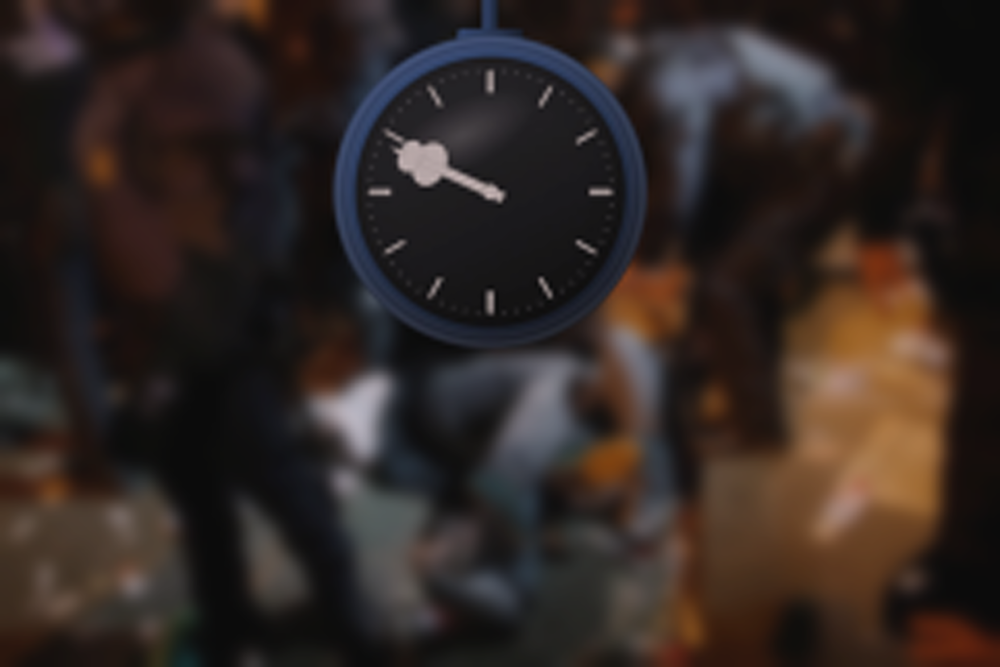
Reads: 9:49
